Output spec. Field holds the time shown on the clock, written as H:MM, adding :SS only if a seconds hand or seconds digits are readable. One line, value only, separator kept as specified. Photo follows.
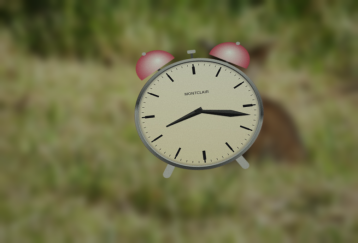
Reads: 8:17
